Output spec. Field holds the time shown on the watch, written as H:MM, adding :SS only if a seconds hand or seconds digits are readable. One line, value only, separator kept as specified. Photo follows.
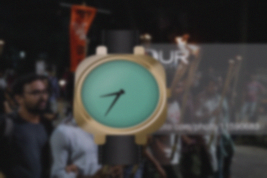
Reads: 8:35
